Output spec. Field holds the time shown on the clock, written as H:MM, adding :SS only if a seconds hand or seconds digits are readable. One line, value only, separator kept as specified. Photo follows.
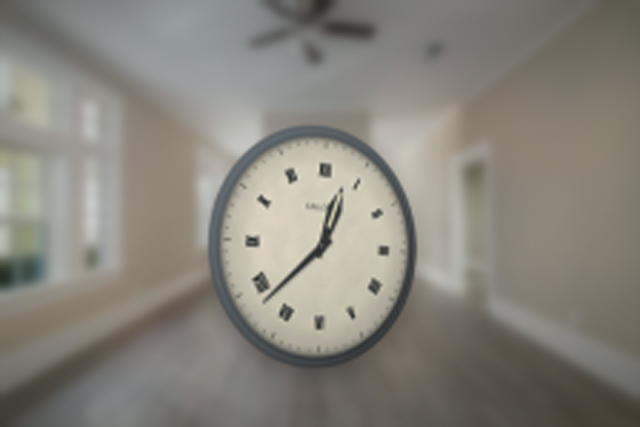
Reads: 12:38
